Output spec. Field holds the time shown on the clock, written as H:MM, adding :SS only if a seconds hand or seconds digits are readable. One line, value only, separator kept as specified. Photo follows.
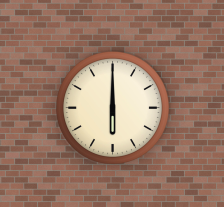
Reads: 6:00
